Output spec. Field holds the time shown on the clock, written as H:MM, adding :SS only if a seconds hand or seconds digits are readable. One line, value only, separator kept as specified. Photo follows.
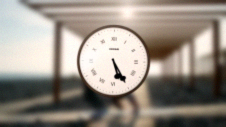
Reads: 5:25
